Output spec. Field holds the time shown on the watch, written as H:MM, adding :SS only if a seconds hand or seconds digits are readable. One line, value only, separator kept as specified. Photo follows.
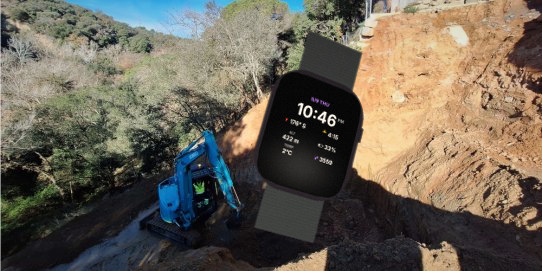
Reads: 10:46
